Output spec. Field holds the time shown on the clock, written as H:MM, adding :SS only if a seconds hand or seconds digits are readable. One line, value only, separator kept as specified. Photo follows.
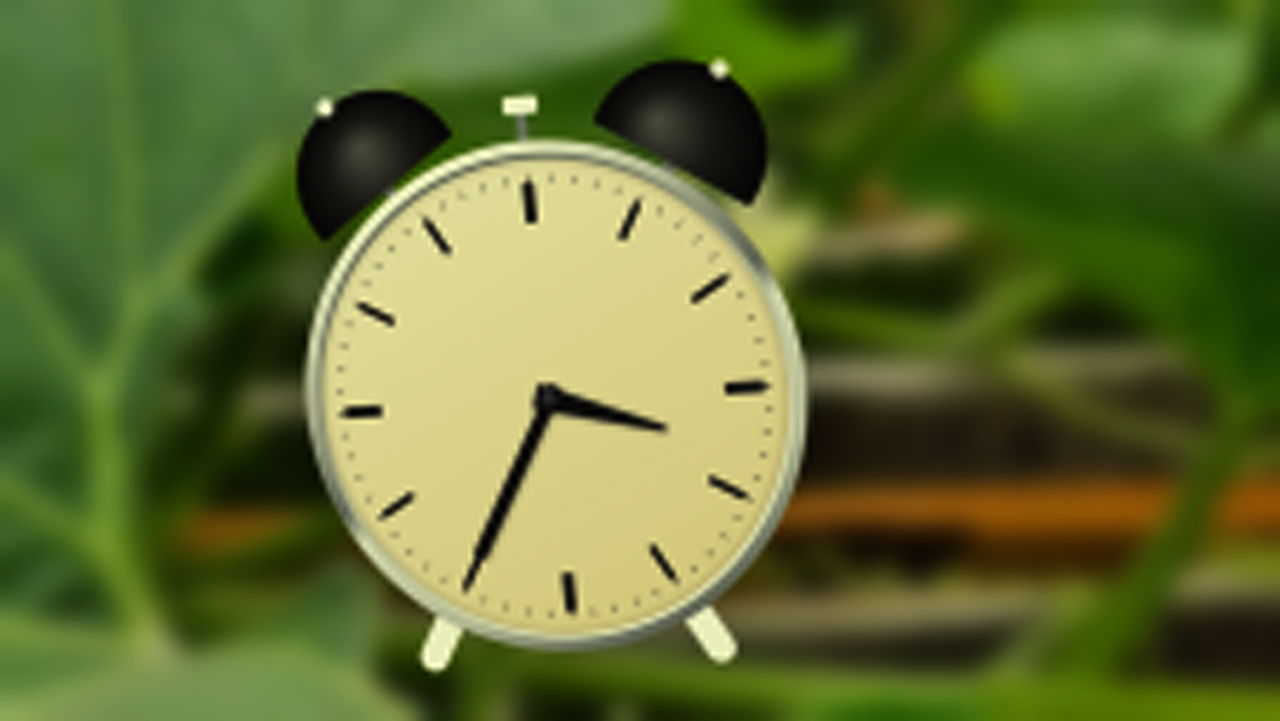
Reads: 3:35
